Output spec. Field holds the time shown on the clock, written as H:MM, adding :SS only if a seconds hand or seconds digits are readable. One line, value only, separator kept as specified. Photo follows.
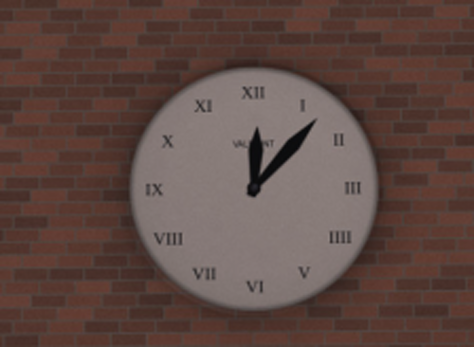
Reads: 12:07
